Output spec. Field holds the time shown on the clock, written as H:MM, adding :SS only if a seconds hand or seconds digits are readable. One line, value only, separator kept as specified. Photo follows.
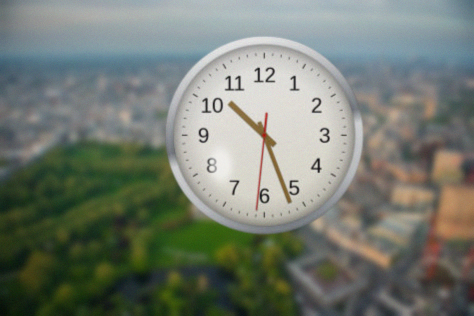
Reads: 10:26:31
